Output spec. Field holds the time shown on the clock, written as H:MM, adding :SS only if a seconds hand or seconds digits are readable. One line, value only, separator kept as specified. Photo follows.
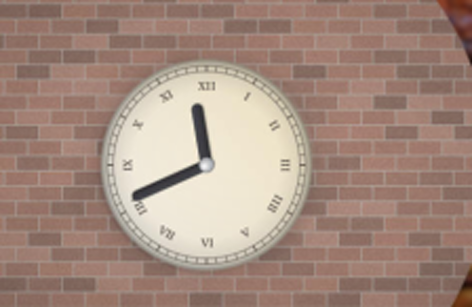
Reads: 11:41
